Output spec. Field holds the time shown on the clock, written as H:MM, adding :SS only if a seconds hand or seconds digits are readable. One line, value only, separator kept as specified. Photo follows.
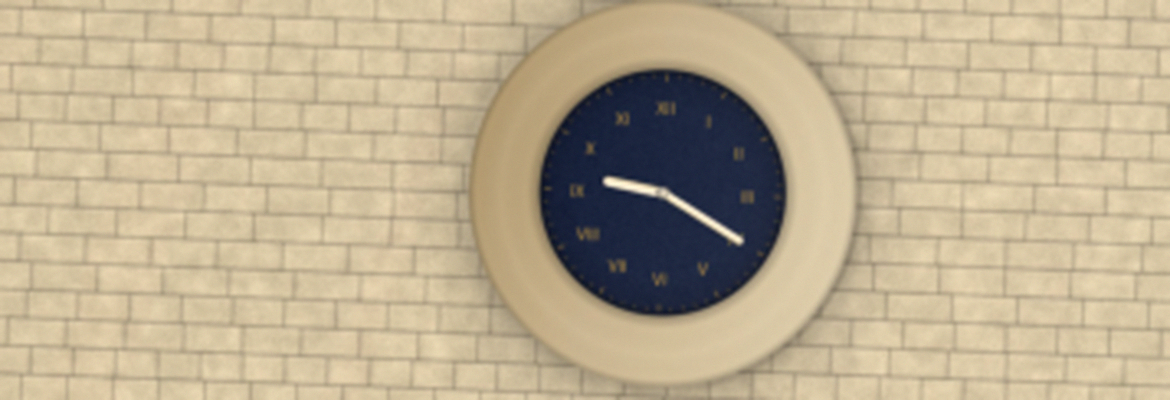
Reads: 9:20
